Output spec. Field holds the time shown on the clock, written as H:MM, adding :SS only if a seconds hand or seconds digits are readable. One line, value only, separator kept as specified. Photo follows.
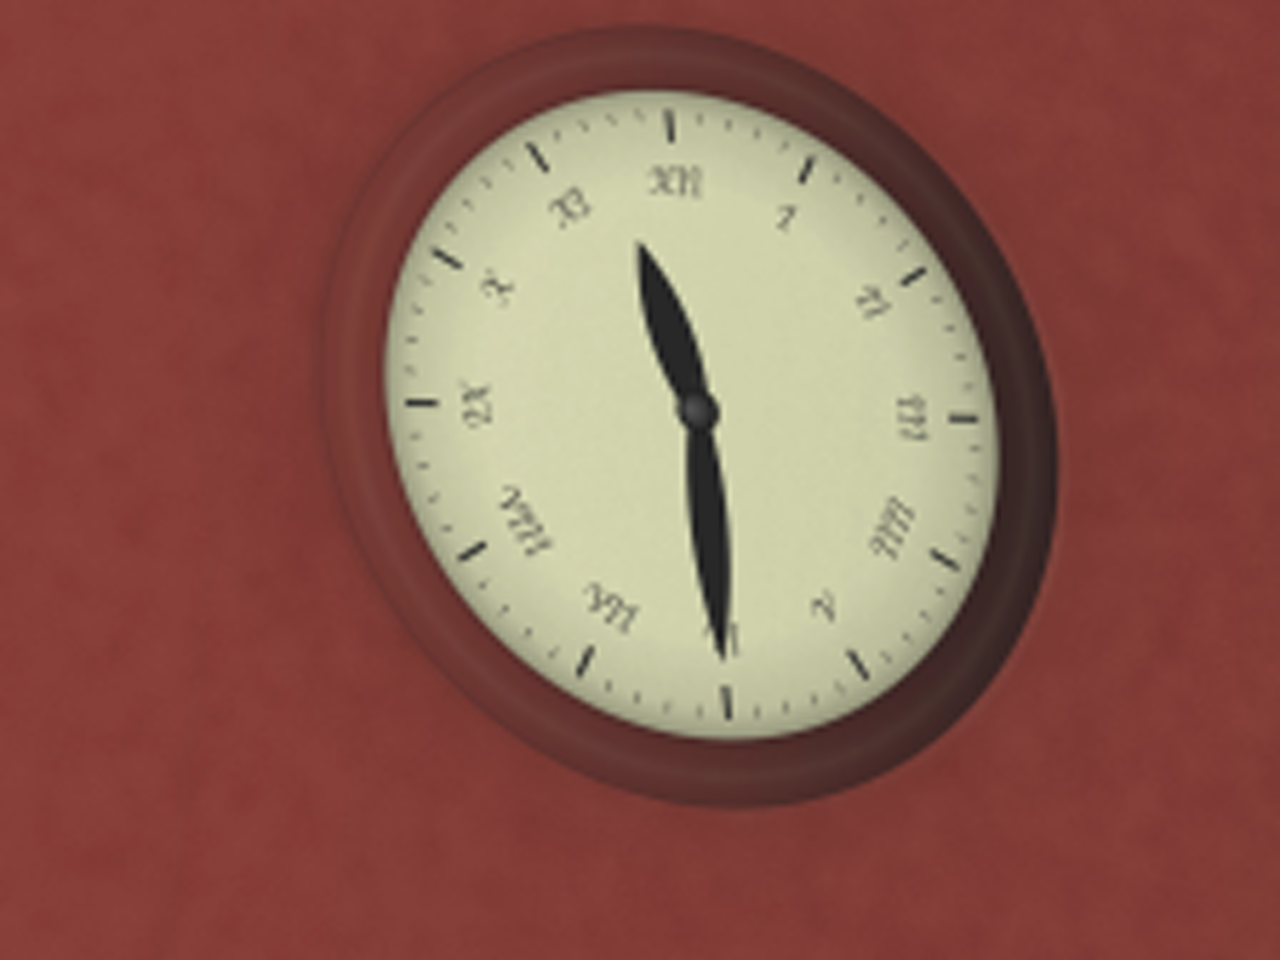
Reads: 11:30
